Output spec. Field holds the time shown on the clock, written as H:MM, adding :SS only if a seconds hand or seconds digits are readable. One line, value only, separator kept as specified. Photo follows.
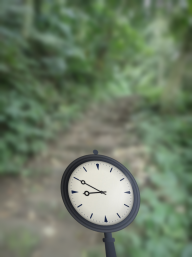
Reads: 8:50
